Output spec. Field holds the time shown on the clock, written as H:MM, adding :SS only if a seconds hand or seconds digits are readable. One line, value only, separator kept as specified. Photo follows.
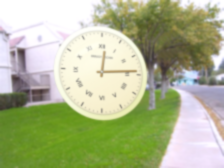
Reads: 12:14
